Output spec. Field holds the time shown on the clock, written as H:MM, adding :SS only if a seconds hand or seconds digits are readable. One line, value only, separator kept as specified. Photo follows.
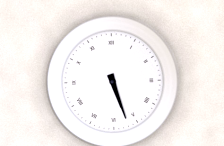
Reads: 5:27
